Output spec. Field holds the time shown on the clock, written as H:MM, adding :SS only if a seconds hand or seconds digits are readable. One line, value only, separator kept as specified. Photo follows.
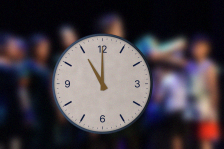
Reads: 11:00
